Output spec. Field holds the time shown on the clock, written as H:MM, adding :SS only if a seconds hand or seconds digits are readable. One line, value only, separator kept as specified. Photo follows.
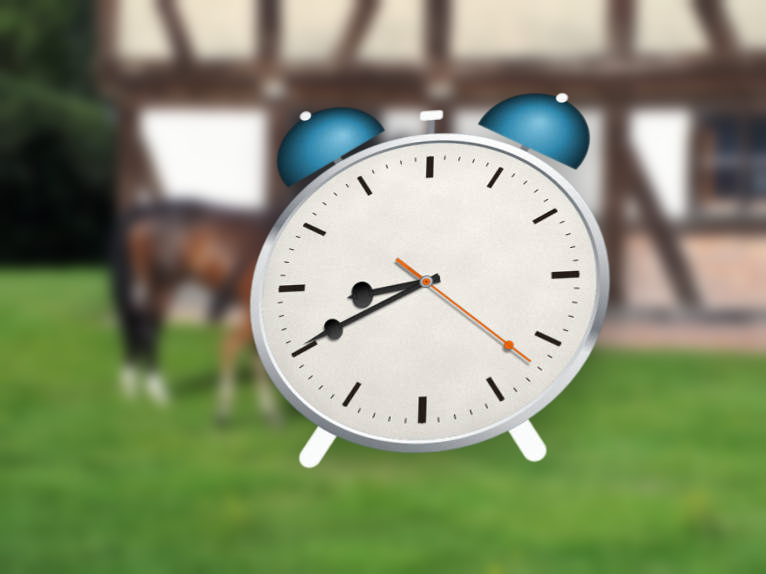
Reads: 8:40:22
